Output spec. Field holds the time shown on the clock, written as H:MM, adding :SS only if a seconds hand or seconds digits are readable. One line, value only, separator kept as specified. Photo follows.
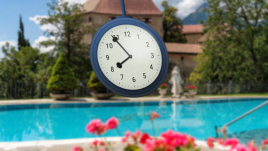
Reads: 7:54
